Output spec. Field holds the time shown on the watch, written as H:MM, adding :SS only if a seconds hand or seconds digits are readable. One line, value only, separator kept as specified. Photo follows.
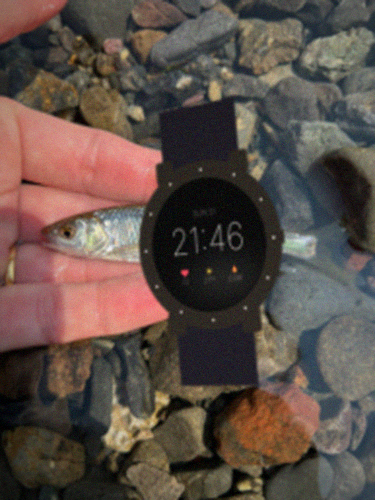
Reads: 21:46
